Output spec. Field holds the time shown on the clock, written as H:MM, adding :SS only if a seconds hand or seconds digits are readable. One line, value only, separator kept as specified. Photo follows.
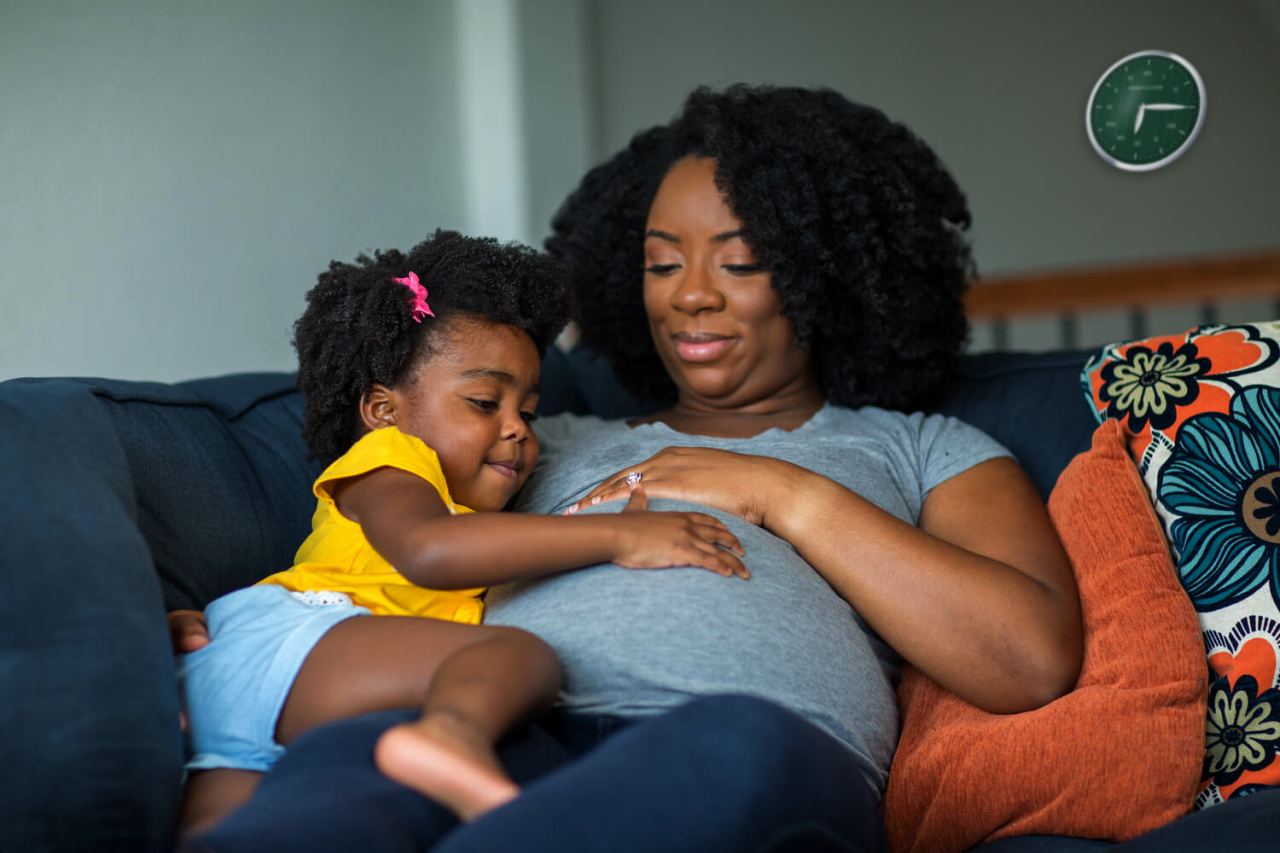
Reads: 6:15
